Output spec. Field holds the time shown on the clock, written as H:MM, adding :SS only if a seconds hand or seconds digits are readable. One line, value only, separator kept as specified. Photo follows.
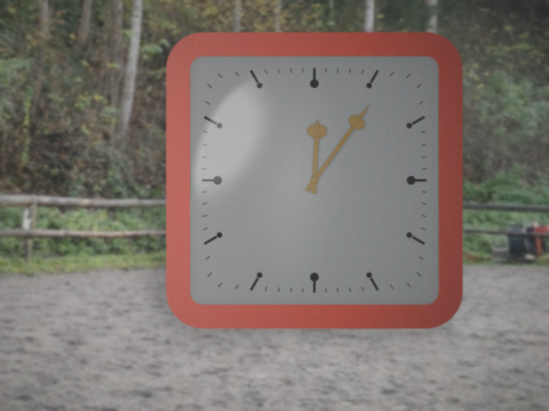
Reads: 12:06
